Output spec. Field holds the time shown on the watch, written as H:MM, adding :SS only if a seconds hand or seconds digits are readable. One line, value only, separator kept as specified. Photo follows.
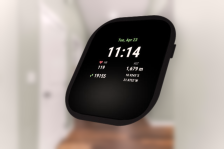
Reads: 11:14
